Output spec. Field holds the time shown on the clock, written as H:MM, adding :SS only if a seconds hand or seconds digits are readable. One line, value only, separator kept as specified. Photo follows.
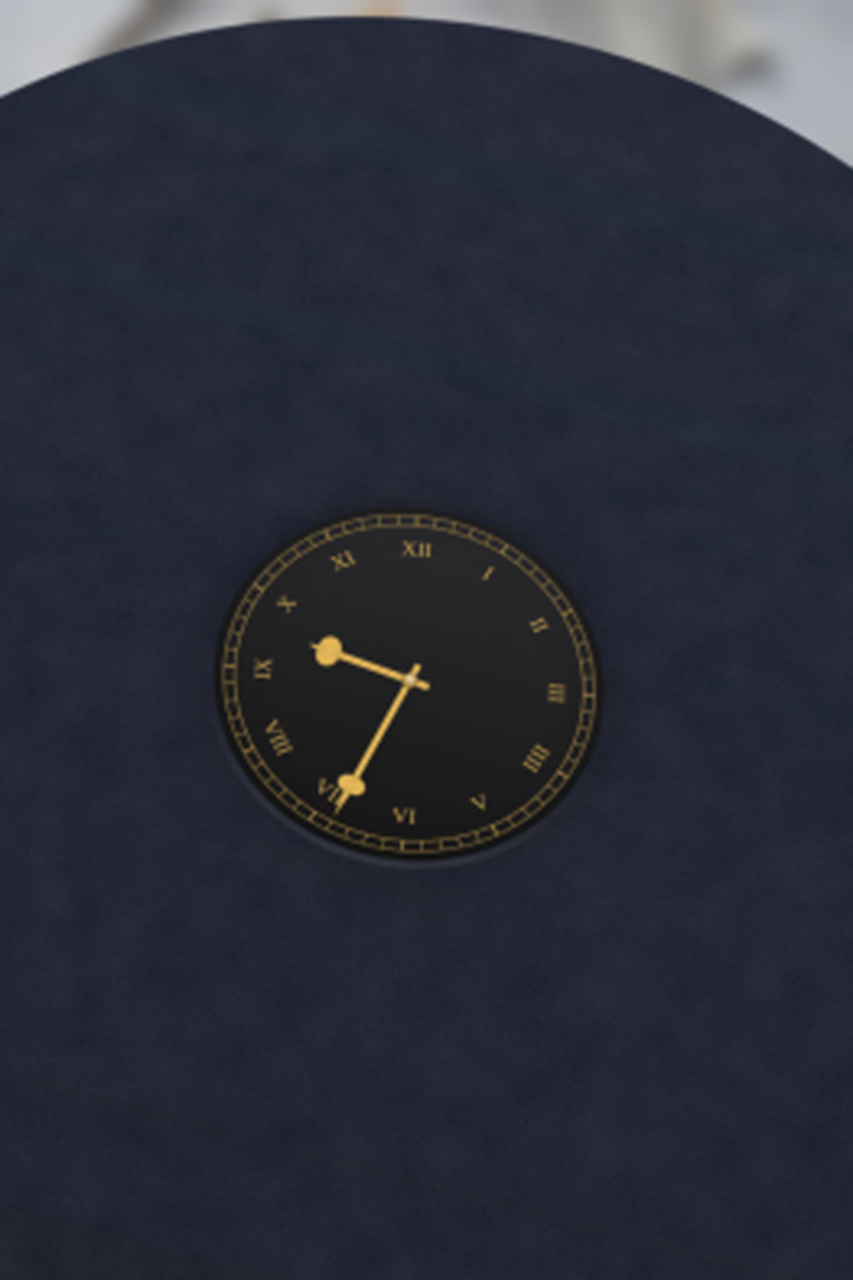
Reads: 9:34
